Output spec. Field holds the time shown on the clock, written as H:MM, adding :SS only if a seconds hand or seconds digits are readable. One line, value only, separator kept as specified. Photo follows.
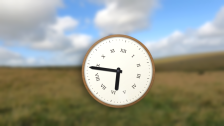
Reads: 5:44
